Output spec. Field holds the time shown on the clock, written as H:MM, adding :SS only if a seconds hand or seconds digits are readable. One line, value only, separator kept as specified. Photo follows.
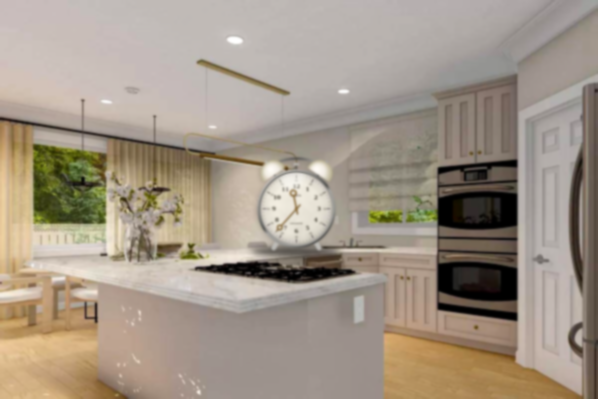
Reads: 11:37
